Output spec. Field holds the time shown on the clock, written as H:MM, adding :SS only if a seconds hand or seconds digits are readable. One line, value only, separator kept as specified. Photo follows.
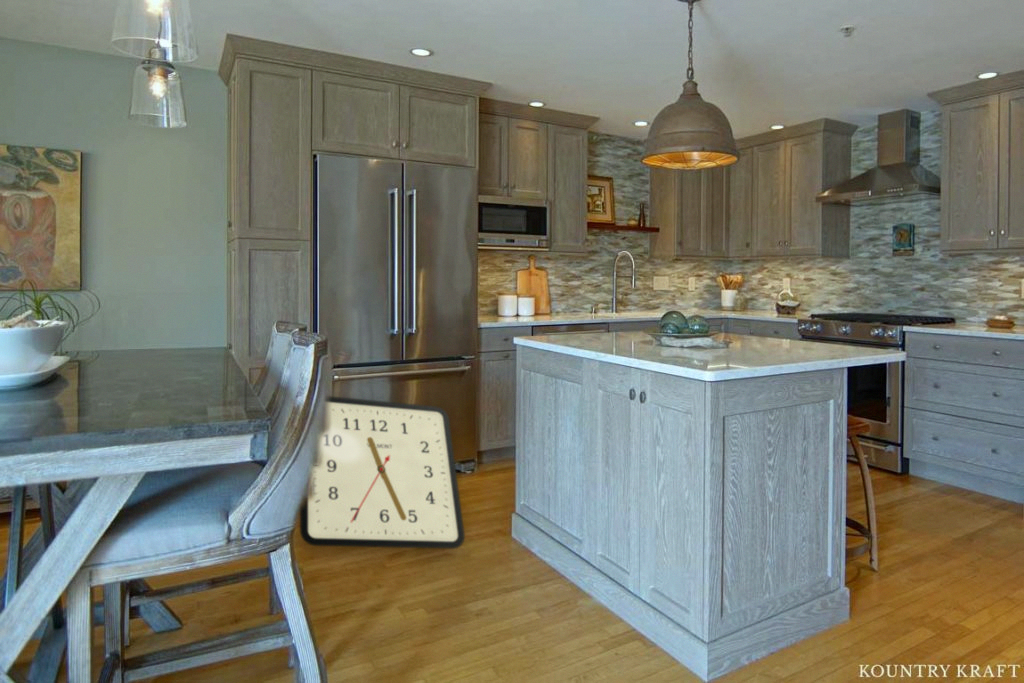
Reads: 11:26:35
